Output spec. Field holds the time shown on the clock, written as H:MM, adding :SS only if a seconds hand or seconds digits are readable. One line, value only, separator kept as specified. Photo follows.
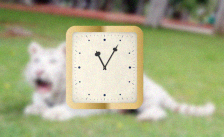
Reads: 11:05
